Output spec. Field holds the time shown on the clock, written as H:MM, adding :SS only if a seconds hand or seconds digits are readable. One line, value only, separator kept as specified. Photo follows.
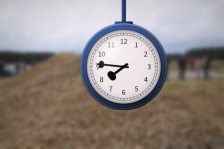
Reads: 7:46
